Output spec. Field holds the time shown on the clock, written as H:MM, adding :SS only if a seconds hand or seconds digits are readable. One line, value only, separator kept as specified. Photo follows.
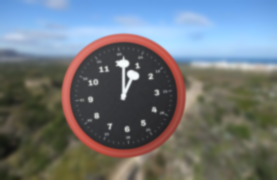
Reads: 1:01
